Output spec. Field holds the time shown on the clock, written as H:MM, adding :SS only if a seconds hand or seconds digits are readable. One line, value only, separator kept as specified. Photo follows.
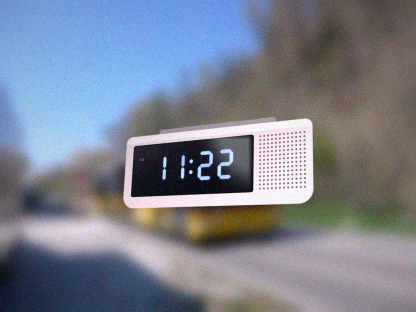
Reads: 11:22
